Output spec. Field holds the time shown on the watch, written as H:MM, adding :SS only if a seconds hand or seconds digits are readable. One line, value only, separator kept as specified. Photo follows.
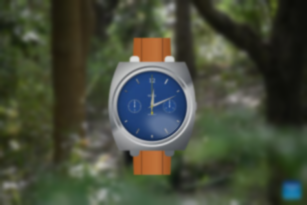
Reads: 12:11
